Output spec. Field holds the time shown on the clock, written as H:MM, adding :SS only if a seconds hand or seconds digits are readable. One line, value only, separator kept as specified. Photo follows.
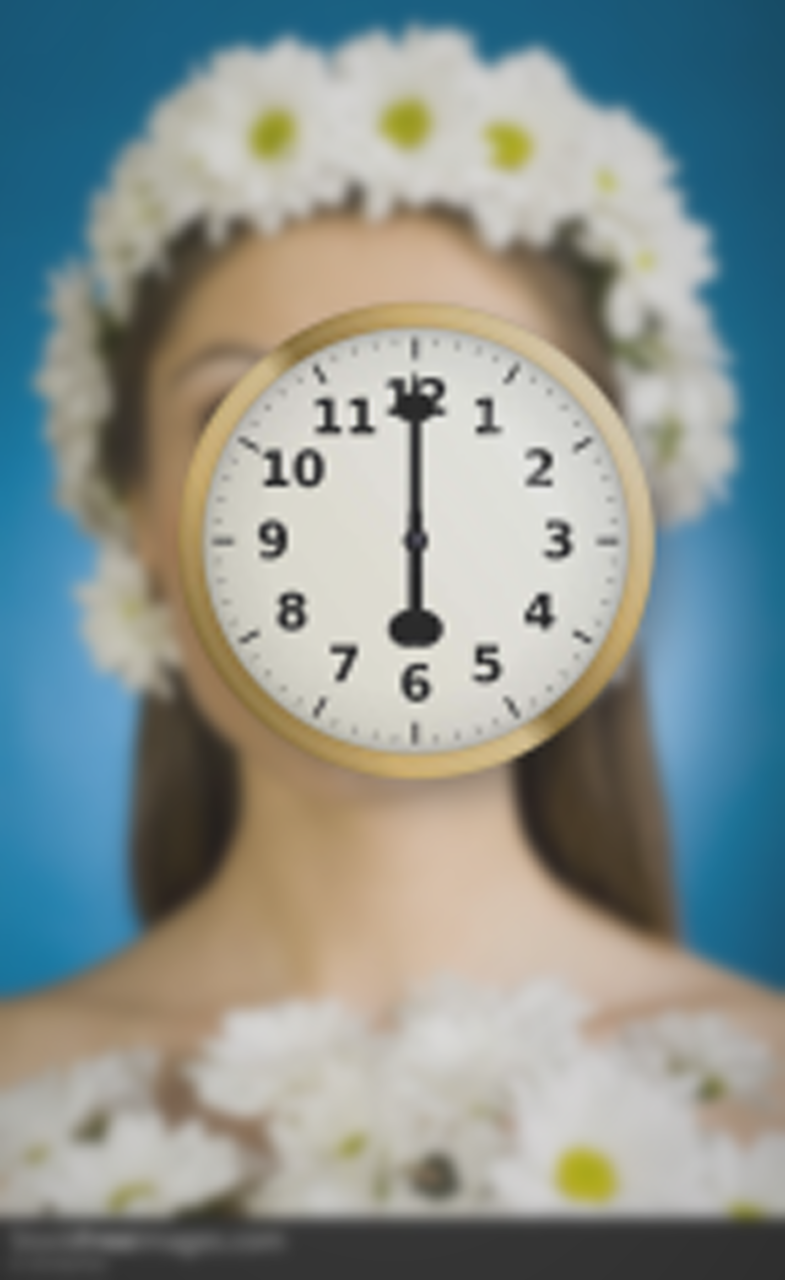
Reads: 6:00
